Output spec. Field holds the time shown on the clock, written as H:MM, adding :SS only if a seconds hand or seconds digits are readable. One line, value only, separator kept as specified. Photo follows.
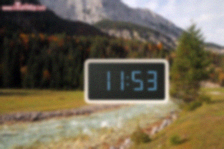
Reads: 11:53
